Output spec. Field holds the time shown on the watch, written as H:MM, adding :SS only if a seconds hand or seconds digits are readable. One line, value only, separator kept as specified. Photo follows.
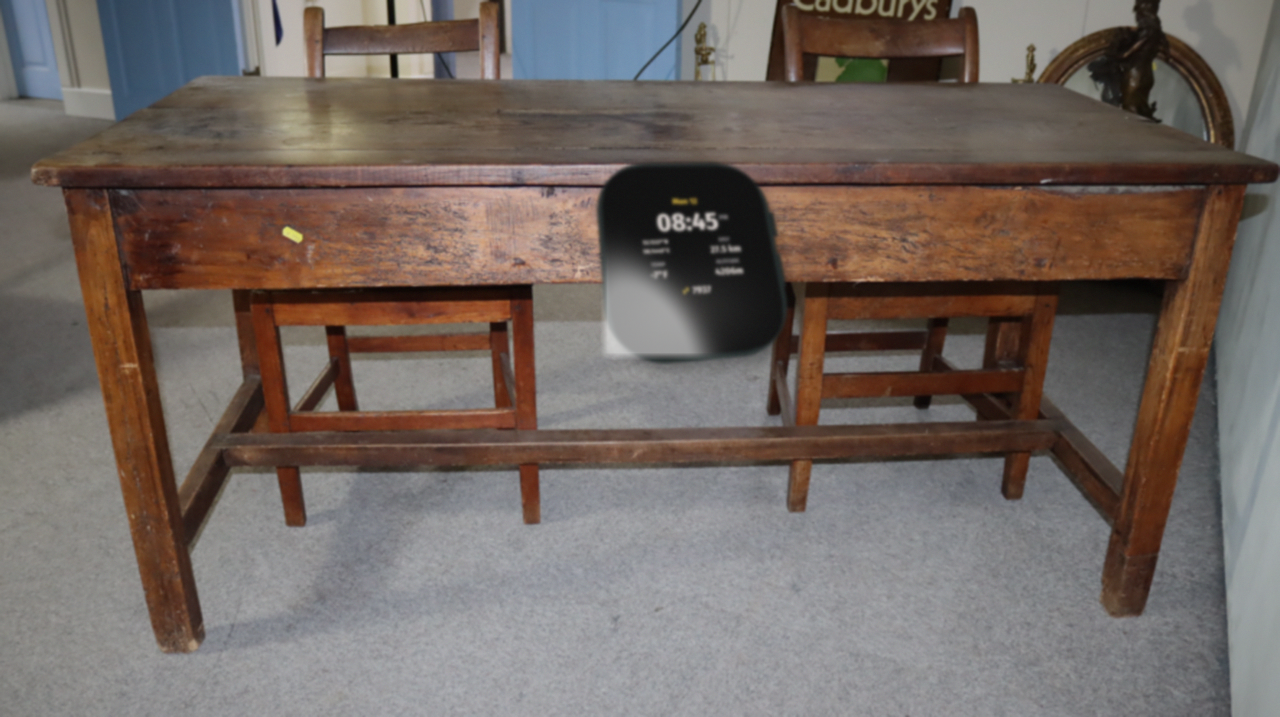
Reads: 8:45
